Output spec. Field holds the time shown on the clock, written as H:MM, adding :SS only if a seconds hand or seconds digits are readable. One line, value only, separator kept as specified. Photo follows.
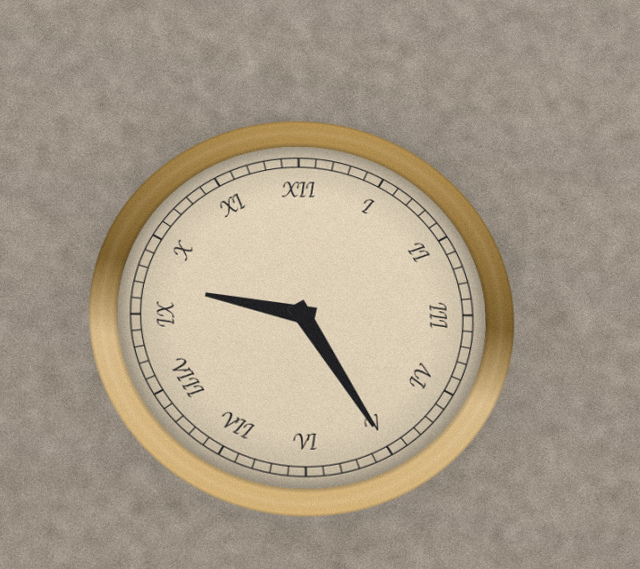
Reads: 9:25
